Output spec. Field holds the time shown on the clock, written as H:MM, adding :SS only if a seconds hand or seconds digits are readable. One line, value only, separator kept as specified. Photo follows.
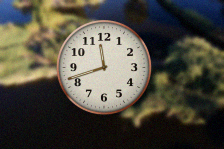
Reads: 11:42
